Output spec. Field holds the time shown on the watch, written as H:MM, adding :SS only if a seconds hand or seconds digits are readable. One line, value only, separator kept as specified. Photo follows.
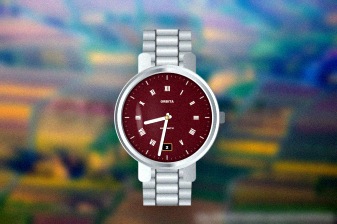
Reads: 8:32
